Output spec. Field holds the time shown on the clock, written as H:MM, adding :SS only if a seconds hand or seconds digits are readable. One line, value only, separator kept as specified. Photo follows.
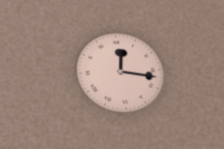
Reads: 12:17
